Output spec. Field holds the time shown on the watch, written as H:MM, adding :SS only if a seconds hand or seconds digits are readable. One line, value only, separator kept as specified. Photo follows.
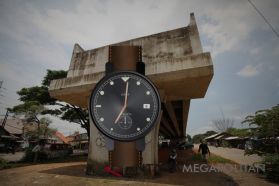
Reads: 7:01
